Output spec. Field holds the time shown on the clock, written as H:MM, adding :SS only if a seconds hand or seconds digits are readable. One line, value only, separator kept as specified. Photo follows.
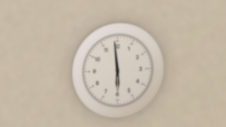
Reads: 5:59
